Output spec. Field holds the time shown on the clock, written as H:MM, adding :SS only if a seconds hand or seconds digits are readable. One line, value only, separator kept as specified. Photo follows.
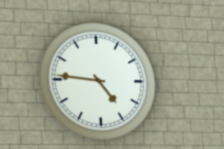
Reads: 4:46
